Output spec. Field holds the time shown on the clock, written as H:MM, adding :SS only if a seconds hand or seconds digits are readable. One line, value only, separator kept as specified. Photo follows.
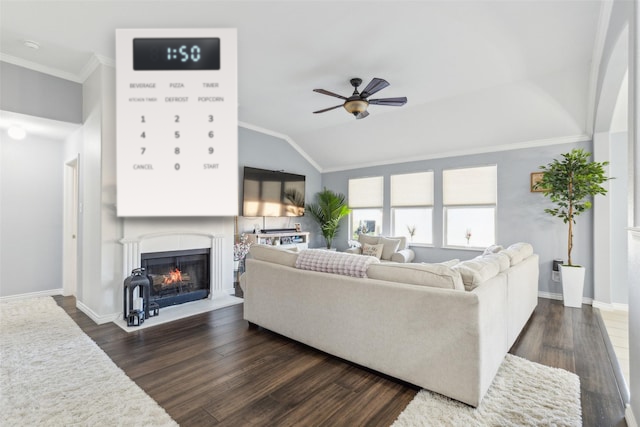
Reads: 1:50
